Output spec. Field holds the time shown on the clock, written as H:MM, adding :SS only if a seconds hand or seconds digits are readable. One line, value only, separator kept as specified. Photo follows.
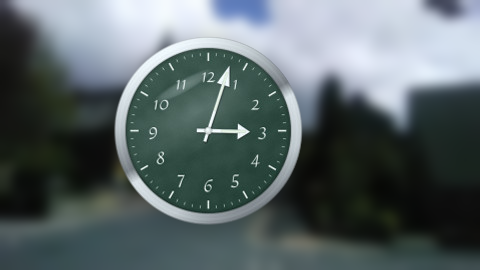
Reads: 3:03
